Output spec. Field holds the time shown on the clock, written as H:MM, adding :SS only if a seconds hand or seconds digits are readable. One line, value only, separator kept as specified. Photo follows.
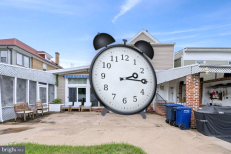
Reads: 2:15
